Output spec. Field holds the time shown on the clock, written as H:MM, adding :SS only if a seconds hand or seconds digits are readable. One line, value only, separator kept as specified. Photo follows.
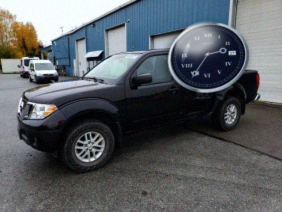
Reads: 2:35
